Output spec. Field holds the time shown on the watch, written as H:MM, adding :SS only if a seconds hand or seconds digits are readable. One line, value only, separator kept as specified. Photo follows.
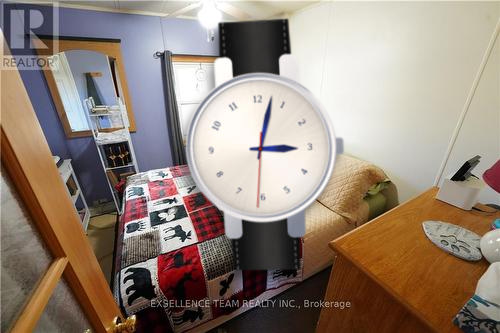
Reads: 3:02:31
